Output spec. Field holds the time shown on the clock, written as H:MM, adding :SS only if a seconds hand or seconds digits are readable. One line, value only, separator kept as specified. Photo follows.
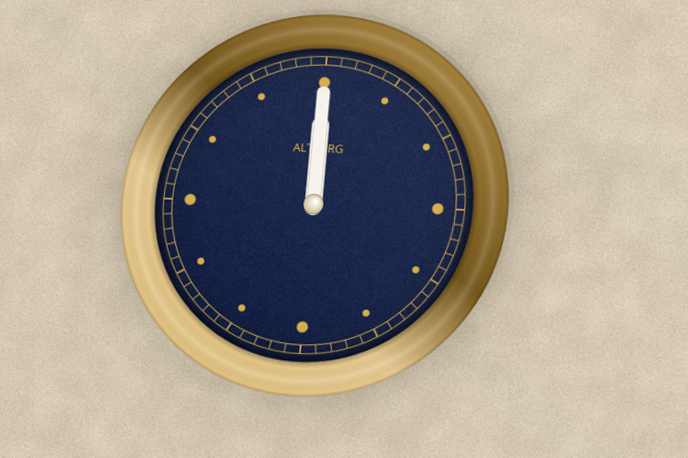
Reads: 12:00
